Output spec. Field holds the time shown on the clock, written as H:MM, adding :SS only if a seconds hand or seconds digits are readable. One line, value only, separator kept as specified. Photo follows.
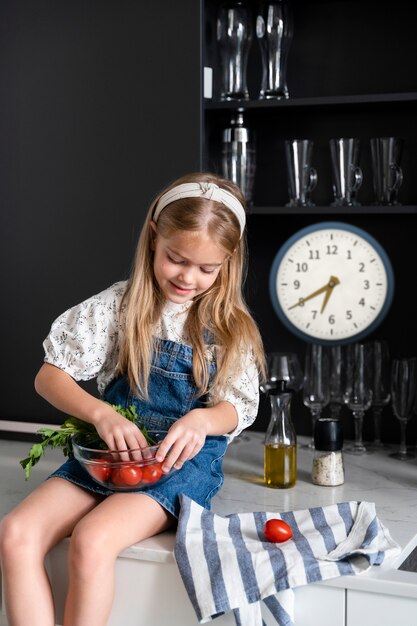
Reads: 6:40
